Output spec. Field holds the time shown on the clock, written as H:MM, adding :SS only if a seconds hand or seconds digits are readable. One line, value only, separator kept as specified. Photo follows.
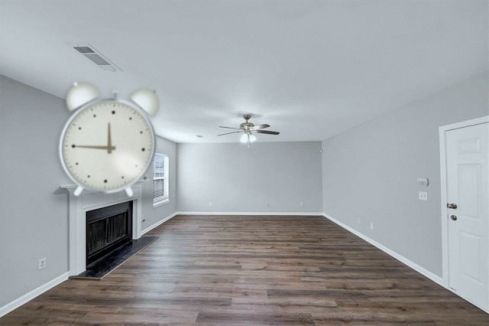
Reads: 11:45
